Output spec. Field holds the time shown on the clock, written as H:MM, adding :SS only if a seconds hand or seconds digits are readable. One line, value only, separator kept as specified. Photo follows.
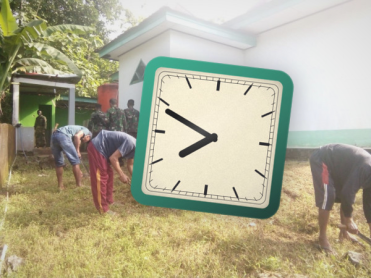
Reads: 7:49
